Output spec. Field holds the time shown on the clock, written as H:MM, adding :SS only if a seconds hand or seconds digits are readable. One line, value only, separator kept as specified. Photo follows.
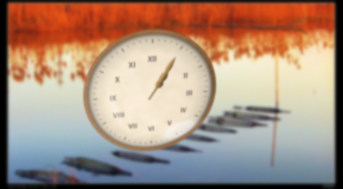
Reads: 1:05
